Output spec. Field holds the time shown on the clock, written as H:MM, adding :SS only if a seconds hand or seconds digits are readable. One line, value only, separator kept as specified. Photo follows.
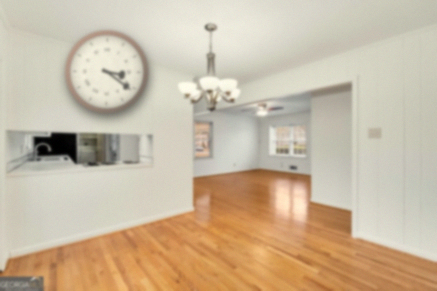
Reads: 3:21
